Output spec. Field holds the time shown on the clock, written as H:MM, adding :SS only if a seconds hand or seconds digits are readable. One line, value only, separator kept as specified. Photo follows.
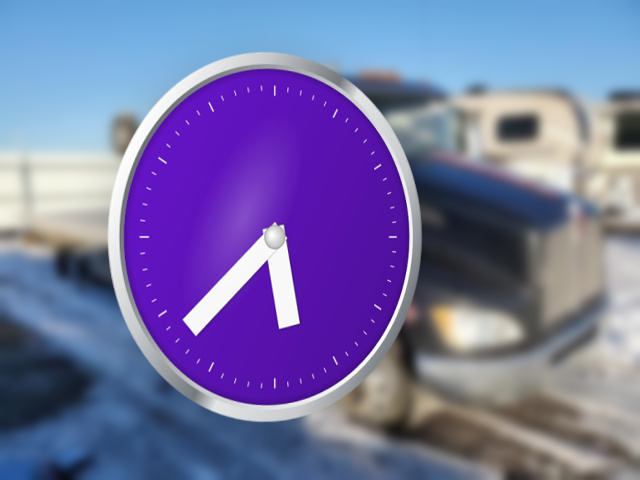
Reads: 5:38
